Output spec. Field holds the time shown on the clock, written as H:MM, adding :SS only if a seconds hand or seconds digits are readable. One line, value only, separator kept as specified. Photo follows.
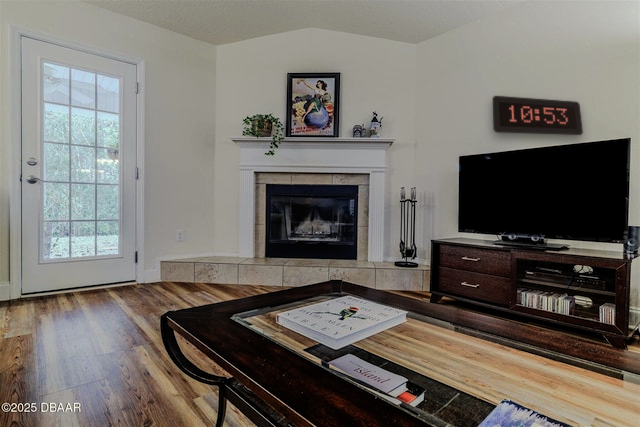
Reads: 10:53
